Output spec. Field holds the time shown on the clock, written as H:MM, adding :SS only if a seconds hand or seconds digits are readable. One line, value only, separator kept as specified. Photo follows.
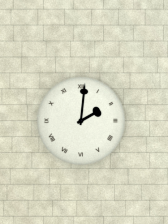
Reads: 2:01
